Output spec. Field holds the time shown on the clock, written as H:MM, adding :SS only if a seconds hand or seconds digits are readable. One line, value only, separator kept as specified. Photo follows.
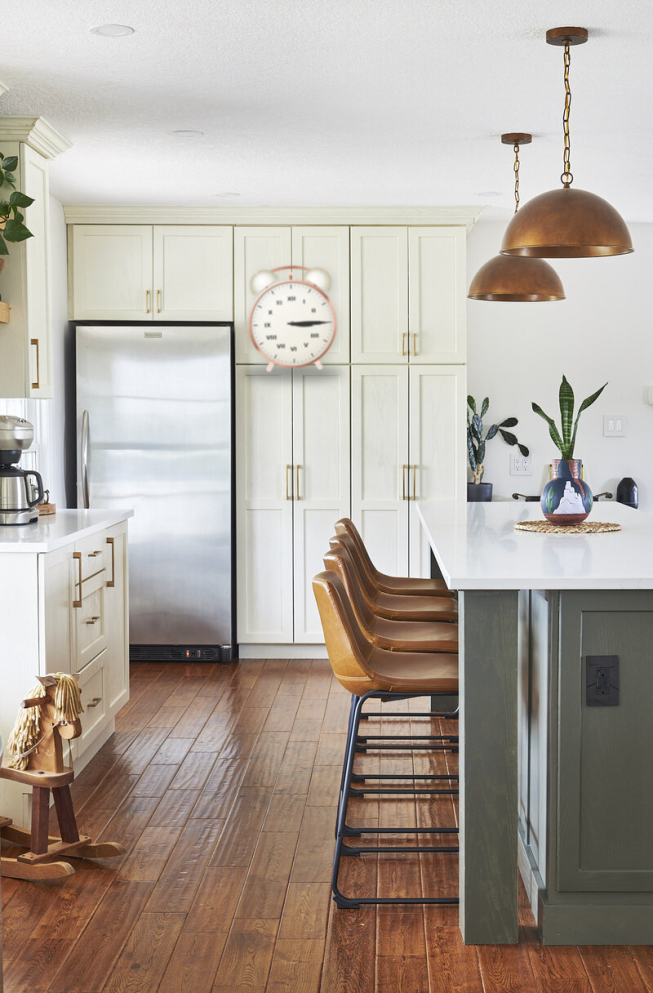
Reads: 3:15
